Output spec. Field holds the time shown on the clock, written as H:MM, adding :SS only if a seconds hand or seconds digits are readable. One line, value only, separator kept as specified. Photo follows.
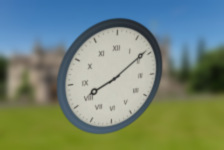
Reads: 8:09
